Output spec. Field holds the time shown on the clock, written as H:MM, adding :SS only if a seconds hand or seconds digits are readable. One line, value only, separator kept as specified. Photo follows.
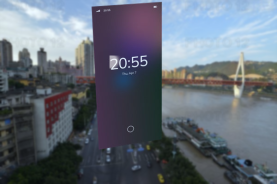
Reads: 20:55
